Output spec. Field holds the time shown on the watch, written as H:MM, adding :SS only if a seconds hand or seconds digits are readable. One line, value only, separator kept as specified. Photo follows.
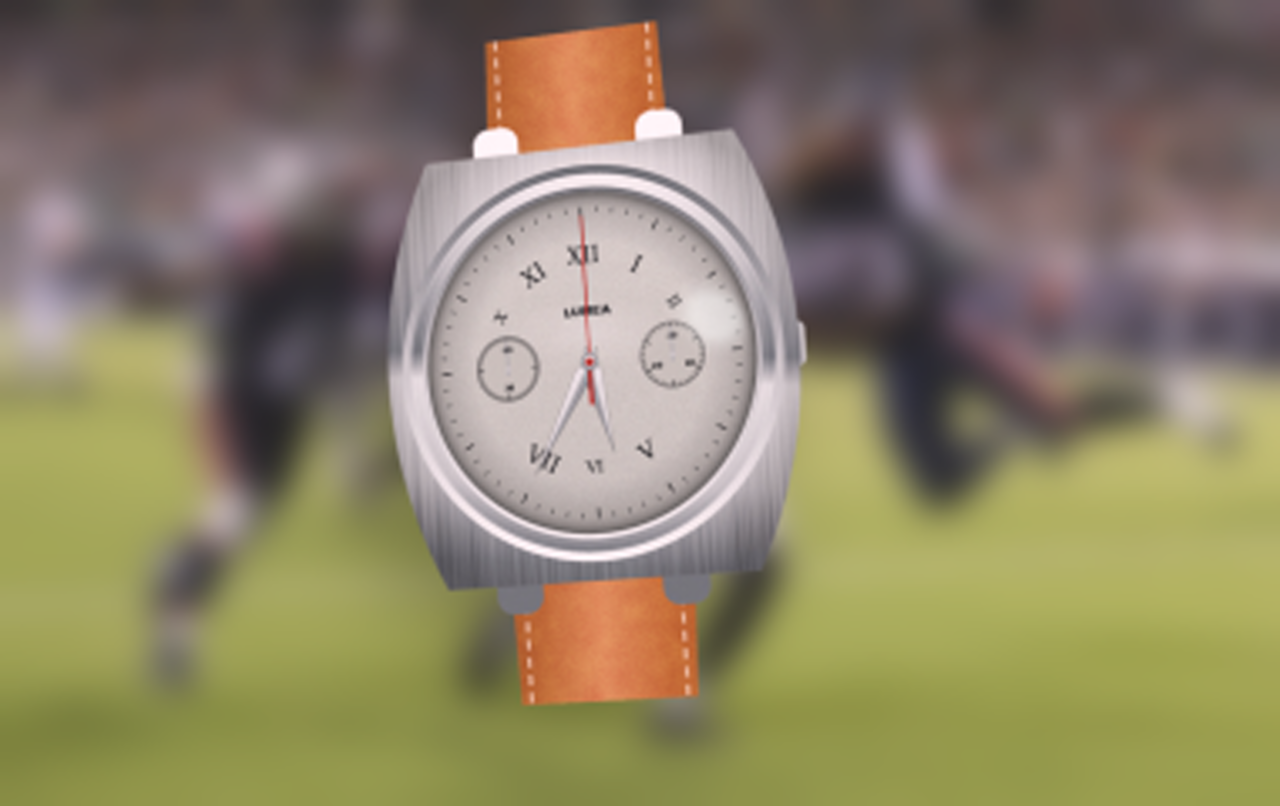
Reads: 5:35
